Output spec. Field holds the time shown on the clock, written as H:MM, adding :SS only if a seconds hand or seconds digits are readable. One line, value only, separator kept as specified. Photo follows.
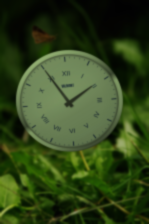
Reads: 1:55
